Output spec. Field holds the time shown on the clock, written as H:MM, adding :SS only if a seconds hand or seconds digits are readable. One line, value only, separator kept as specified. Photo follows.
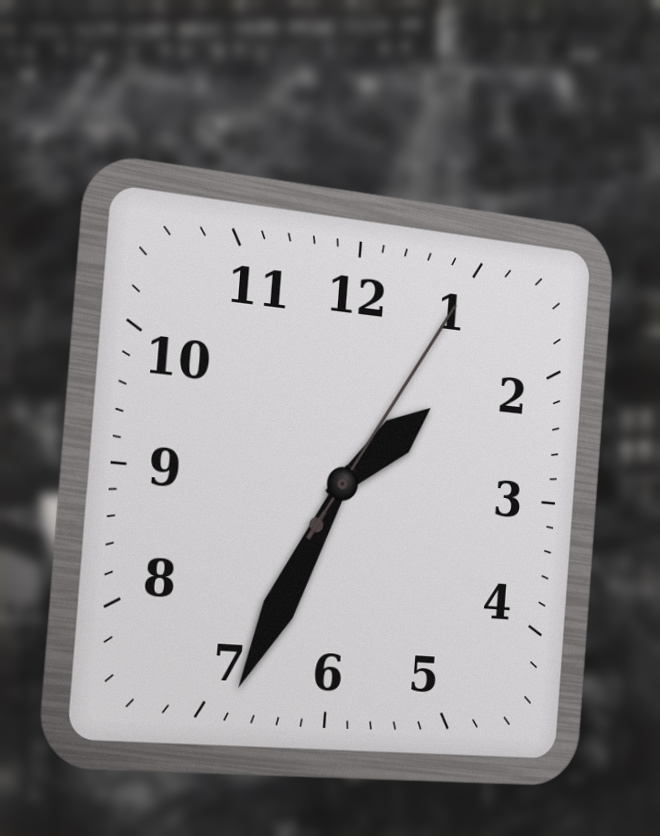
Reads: 1:34:05
